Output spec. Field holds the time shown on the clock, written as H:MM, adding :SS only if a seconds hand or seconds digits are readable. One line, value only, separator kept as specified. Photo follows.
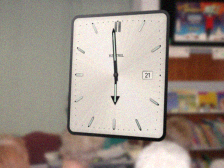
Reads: 5:59
